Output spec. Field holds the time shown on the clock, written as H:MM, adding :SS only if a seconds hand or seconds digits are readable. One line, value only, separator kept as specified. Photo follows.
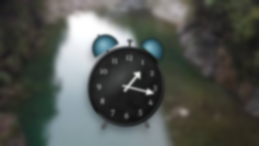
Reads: 1:17
